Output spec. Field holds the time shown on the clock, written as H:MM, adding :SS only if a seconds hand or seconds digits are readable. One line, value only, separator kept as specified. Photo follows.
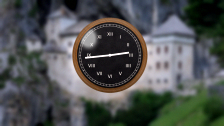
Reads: 2:44
